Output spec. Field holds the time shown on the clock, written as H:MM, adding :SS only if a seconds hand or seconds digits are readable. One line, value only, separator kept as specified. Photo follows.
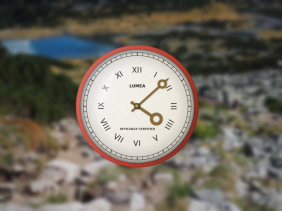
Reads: 4:08
